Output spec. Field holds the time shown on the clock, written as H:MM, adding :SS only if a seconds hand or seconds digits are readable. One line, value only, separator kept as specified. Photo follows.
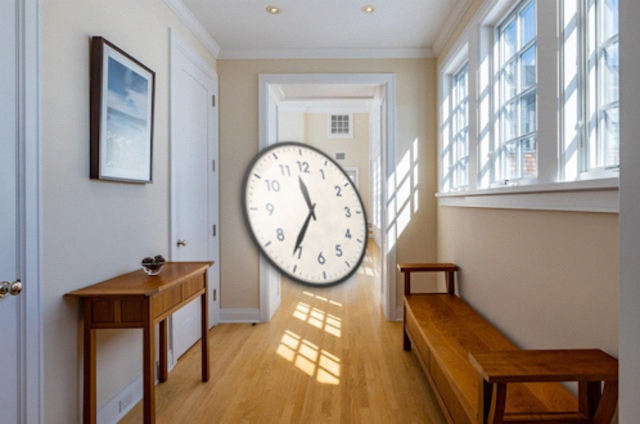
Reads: 11:36
